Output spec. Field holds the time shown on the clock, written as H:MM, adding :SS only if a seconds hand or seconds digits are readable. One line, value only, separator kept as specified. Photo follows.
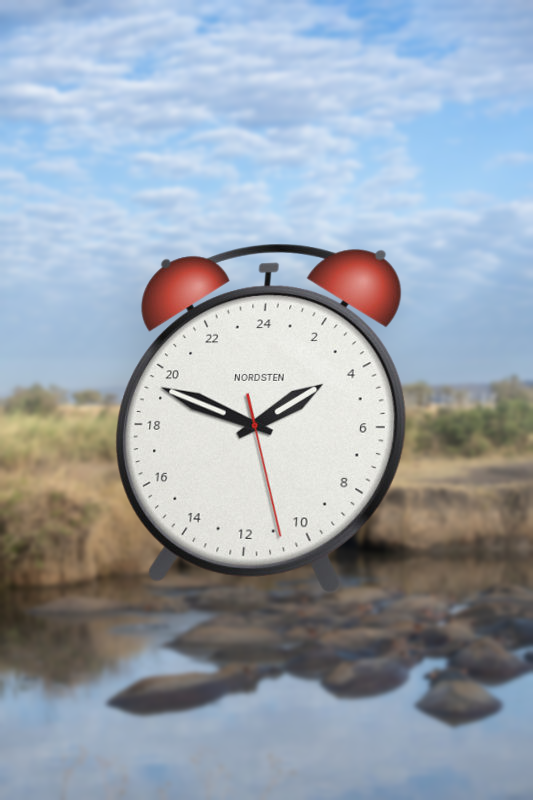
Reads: 3:48:27
